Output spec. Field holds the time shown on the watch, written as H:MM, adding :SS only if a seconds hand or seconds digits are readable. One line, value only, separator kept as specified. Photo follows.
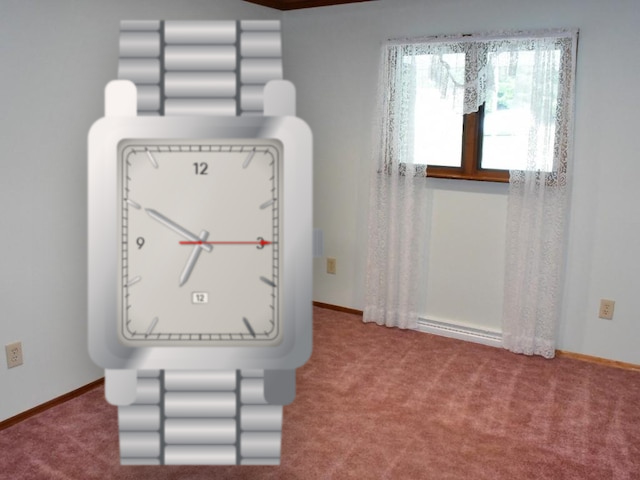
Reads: 6:50:15
